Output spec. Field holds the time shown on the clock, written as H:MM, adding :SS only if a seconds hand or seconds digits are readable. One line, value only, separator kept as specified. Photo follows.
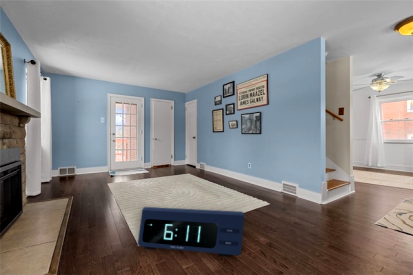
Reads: 6:11
